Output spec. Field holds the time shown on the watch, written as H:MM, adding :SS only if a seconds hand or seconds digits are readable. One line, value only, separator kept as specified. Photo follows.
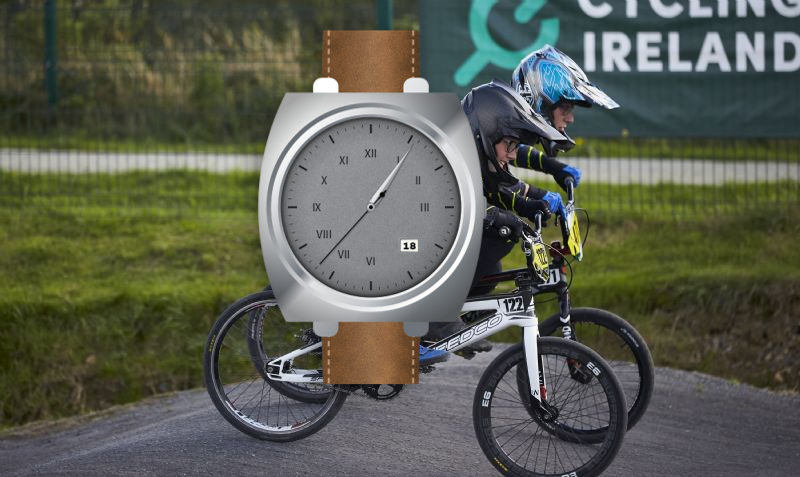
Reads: 1:05:37
